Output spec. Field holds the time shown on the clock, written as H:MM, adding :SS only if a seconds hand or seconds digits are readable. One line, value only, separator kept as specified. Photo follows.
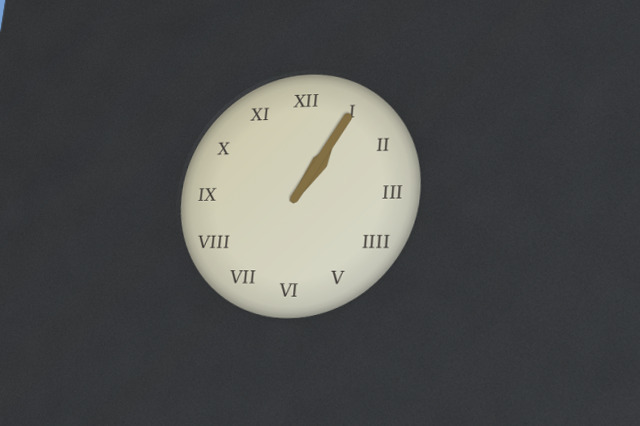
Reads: 1:05
